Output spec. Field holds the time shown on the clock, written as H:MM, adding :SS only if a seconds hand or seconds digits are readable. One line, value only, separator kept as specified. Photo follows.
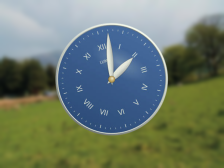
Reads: 2:02
